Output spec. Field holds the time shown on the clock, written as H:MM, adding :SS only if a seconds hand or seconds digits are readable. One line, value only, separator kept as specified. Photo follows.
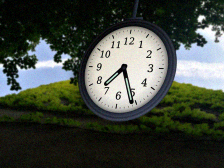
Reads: 7:26
